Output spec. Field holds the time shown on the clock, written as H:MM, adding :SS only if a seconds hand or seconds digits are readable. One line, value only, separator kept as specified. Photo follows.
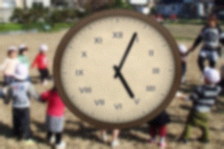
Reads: 5:04
